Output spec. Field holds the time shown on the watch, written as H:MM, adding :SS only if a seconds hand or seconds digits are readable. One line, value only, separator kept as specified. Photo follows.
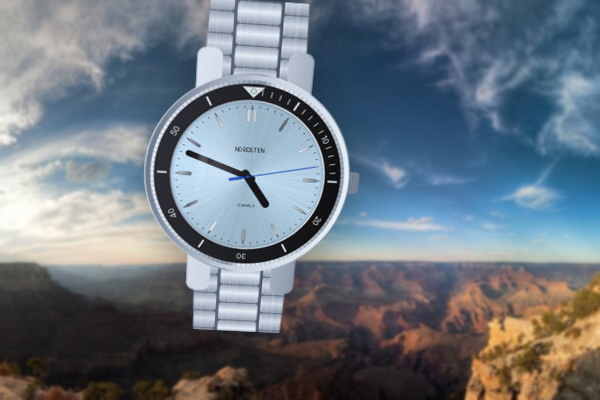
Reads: 4:48:13
